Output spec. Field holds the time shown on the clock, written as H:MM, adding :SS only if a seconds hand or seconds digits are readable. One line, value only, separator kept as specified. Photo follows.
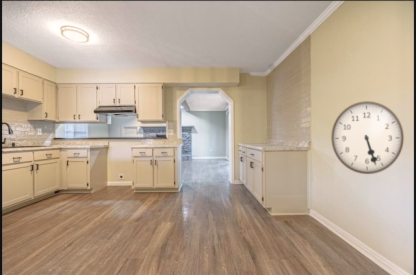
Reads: 5:27
